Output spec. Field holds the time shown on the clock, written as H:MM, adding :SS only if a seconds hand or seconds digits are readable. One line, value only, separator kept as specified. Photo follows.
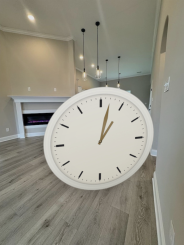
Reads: 1:02
